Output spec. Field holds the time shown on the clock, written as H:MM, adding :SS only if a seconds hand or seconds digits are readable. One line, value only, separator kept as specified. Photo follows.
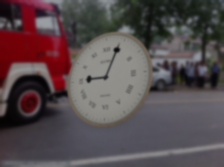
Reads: 9:04
